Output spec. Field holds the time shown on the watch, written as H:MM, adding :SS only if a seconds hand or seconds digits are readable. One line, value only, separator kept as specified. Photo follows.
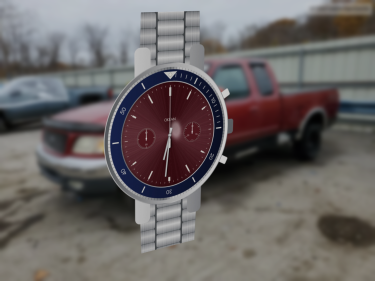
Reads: 6:31
